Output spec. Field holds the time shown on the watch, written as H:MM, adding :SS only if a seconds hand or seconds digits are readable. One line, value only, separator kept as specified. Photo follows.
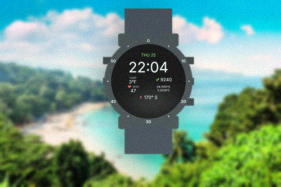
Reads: 22:04
